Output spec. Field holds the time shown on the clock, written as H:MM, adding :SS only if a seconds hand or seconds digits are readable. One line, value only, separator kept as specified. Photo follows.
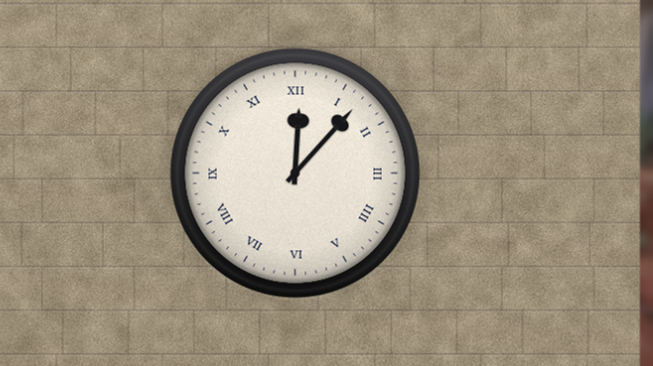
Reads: 12:07
